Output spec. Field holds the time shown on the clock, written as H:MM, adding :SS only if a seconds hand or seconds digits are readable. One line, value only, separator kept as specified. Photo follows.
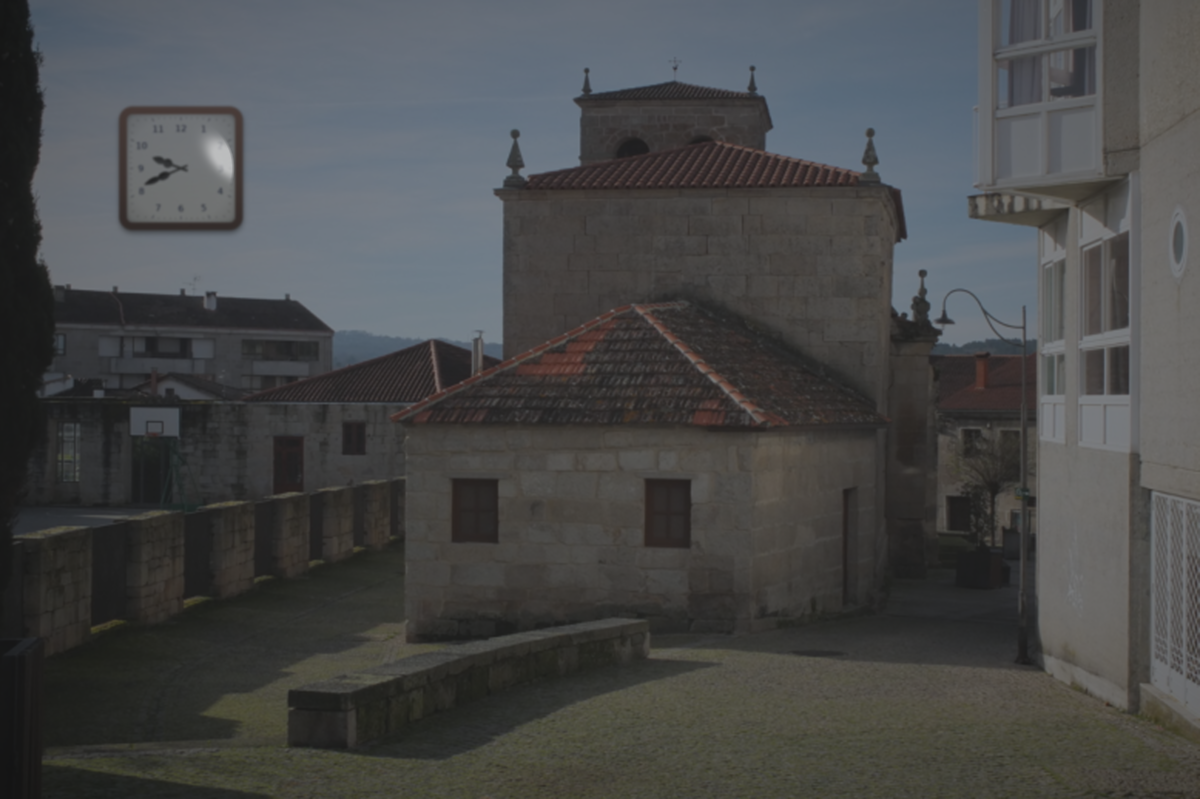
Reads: 9:41
